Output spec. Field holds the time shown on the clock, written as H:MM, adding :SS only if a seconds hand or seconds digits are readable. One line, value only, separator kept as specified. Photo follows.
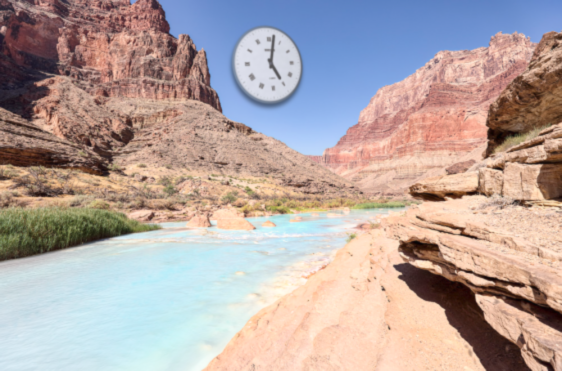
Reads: 5:02
